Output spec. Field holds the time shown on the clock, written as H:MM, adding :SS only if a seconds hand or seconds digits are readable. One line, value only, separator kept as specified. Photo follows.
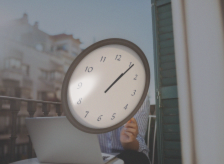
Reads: 1:06
